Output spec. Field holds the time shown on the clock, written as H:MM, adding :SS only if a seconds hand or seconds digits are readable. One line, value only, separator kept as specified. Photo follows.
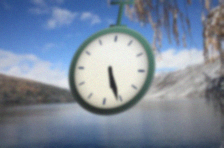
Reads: 5:26
